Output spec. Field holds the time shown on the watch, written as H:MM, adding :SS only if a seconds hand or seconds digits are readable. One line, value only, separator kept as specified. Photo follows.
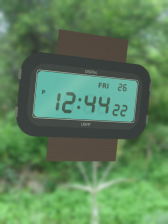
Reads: 12:44:22
